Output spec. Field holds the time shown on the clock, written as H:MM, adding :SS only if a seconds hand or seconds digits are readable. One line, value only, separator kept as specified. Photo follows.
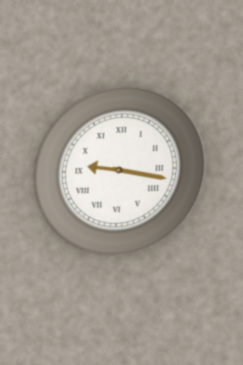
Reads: 9:17
